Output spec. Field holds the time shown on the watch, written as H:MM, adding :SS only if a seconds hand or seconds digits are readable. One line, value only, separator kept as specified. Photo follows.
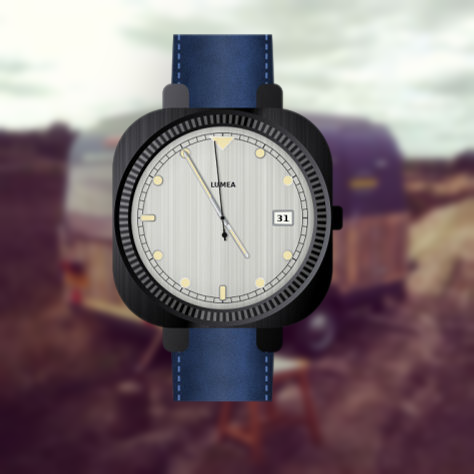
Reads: 4:54:59
